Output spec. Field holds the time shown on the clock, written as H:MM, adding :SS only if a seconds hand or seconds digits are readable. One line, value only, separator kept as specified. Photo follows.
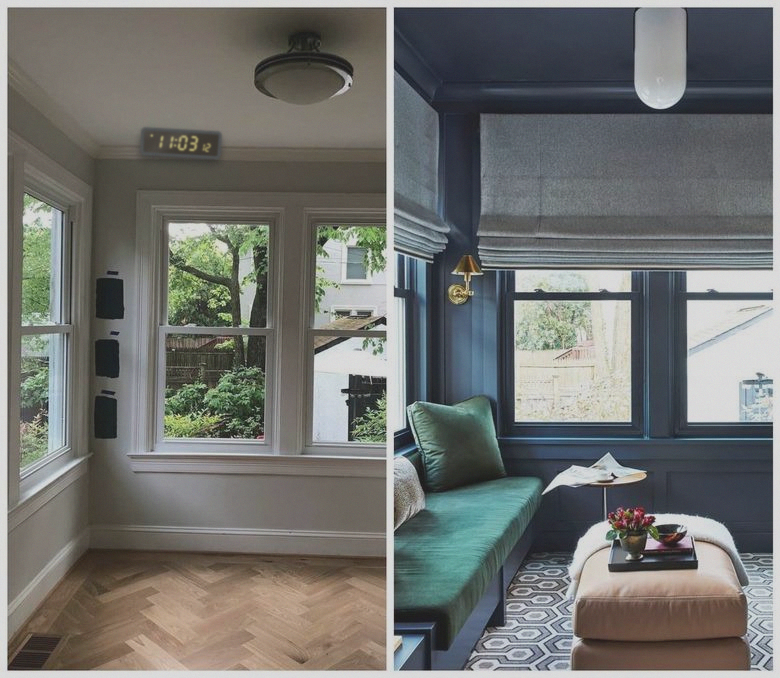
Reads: 11:03
